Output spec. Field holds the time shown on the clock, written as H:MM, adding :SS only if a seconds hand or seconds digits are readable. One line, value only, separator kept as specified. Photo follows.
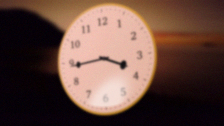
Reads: 3:44
